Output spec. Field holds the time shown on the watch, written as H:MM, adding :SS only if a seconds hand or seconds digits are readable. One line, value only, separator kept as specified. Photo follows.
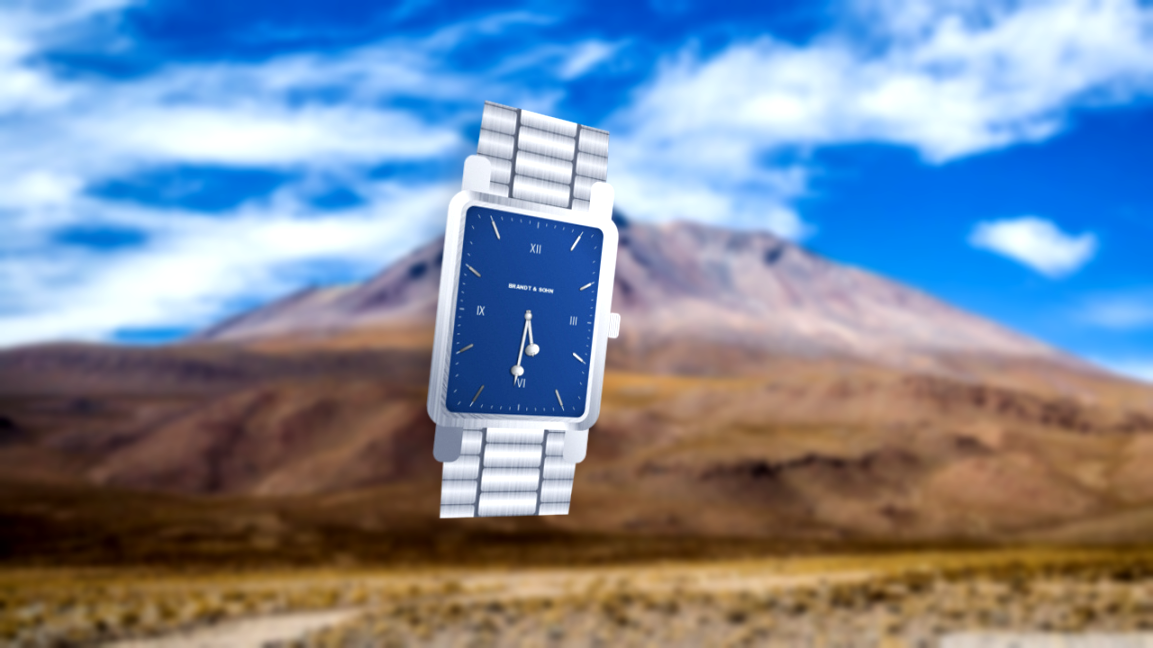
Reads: 5:31
